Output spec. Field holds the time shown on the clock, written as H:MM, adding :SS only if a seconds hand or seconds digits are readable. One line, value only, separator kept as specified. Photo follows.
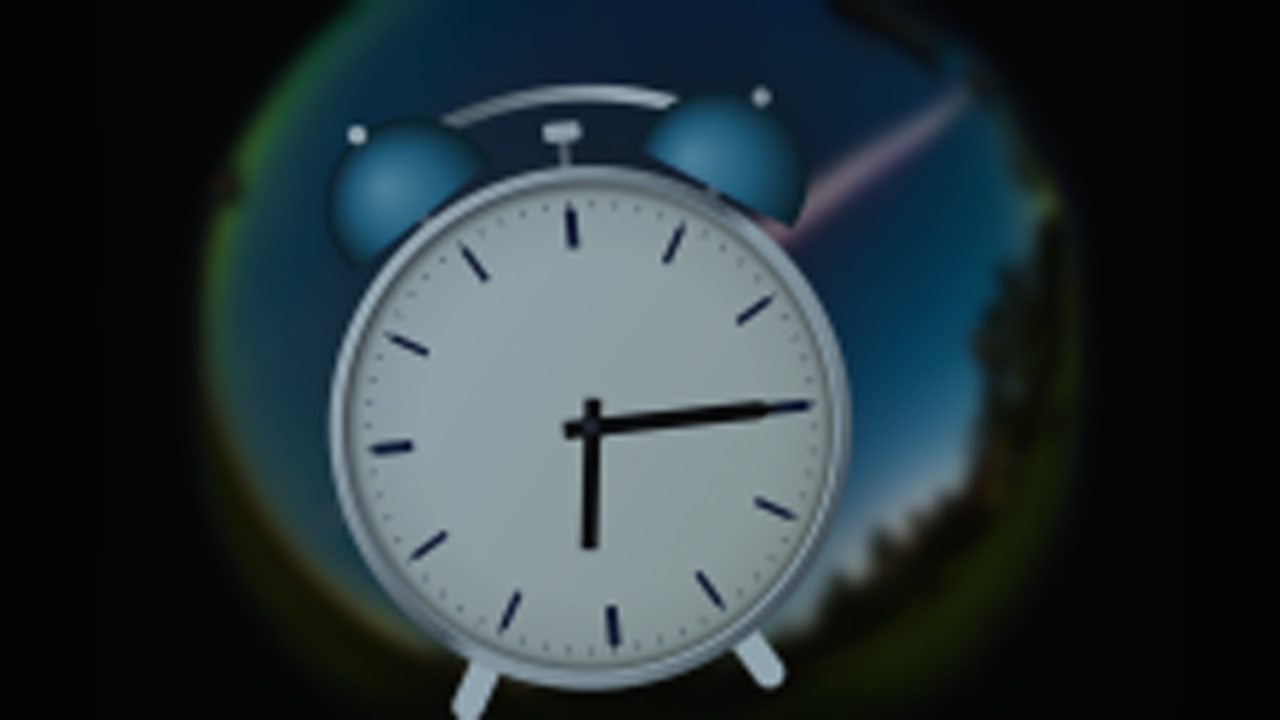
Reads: 6:15
